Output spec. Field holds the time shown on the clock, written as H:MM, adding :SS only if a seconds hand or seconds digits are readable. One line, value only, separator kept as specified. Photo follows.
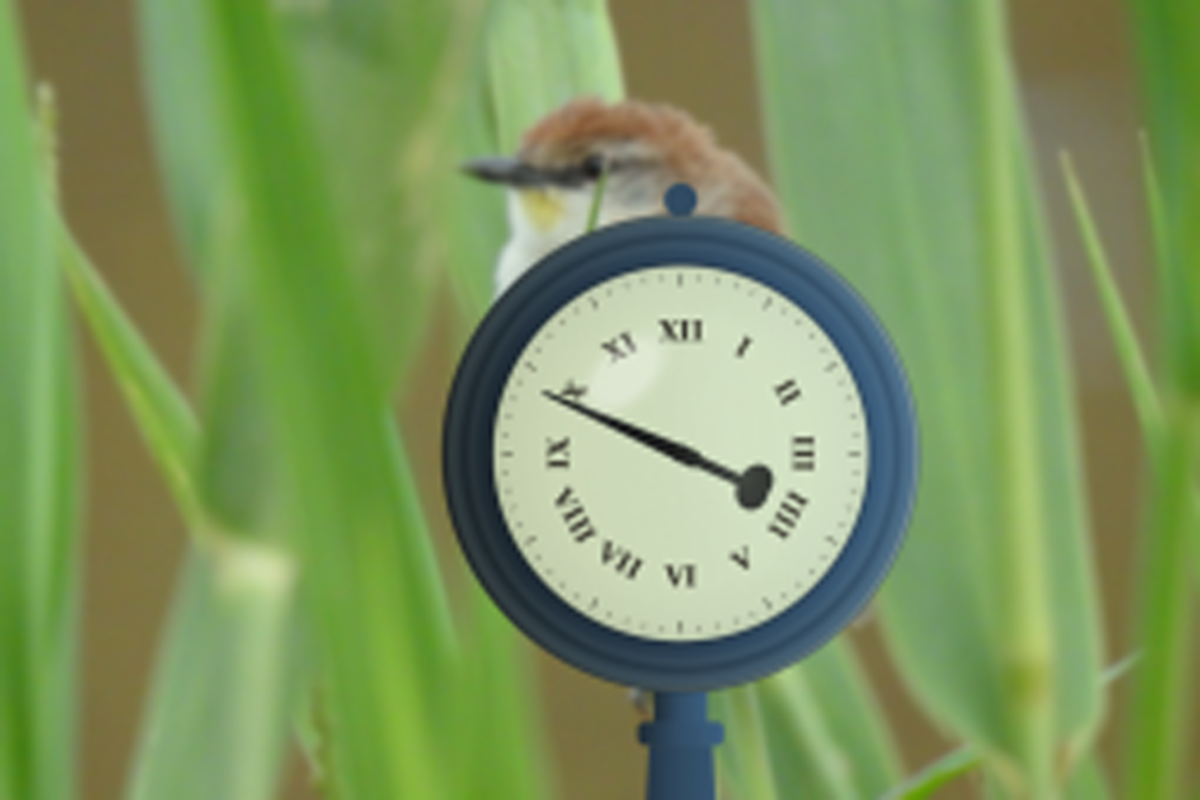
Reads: 3:49
